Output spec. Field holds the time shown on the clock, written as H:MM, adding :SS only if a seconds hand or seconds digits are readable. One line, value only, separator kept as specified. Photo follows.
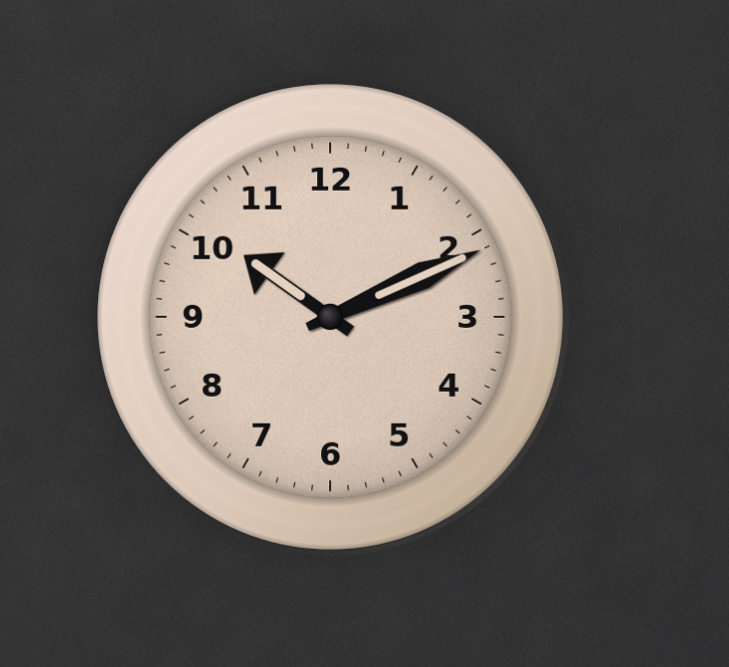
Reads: 10:11
